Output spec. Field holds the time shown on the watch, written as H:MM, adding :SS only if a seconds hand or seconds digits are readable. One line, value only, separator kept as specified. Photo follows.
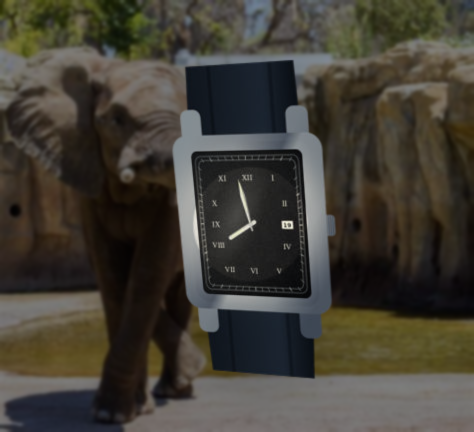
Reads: 7:58
